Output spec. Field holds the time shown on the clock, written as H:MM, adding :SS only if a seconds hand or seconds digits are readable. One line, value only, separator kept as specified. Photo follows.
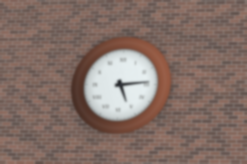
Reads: 5:14
